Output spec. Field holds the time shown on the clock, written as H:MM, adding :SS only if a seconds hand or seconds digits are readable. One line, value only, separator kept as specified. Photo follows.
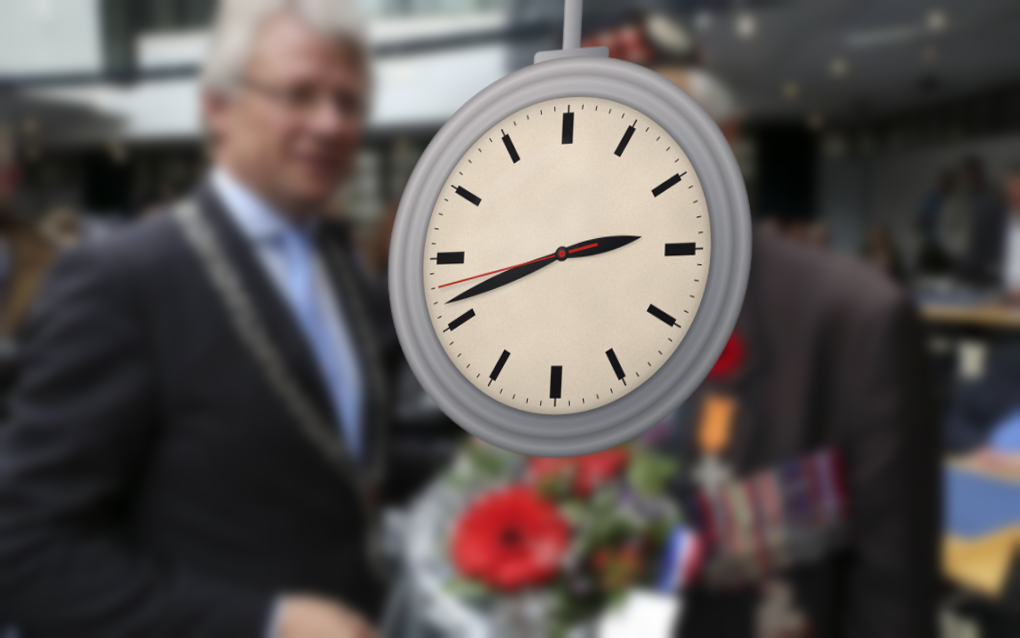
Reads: 2:41:43
